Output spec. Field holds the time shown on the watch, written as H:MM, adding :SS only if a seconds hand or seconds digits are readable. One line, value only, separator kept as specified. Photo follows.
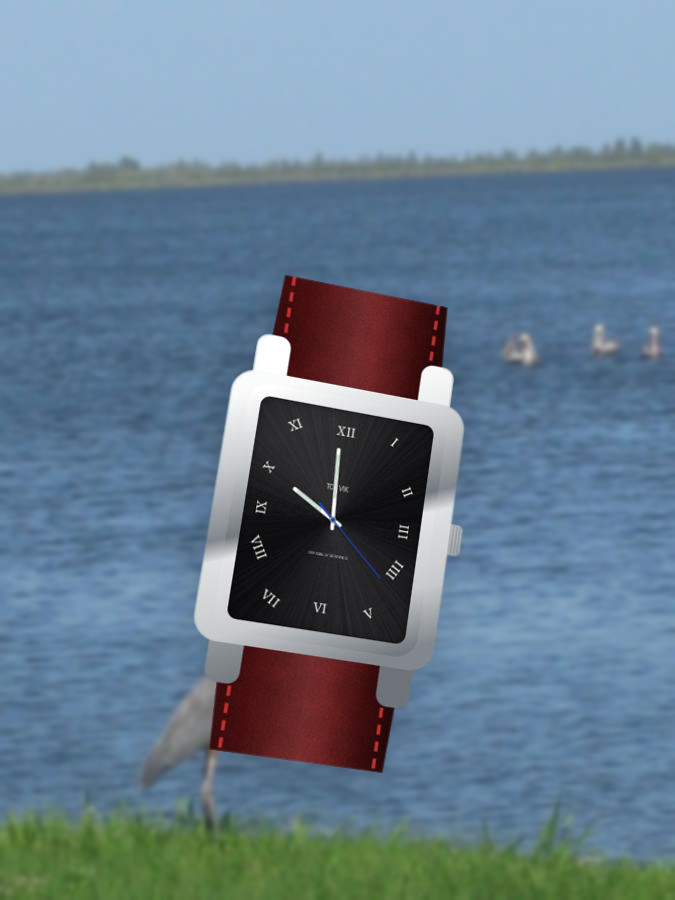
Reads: 9:59:22
